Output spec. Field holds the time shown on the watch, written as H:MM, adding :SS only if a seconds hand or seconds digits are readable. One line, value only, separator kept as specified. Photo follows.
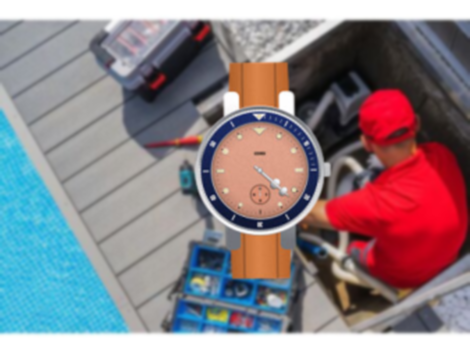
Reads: 4:22
